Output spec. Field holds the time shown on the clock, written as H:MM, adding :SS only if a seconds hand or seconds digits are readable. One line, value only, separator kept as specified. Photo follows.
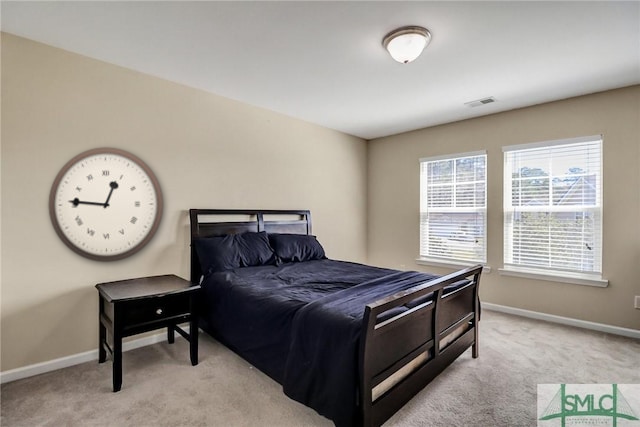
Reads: 12:46
